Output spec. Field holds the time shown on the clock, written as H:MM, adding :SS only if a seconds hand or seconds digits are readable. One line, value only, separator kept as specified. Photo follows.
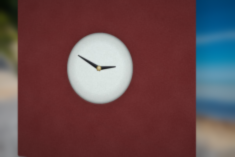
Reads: 2:50
